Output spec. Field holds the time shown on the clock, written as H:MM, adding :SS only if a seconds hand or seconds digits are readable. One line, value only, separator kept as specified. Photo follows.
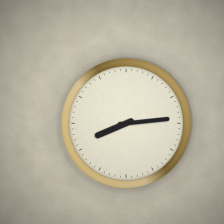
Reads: 8:14
